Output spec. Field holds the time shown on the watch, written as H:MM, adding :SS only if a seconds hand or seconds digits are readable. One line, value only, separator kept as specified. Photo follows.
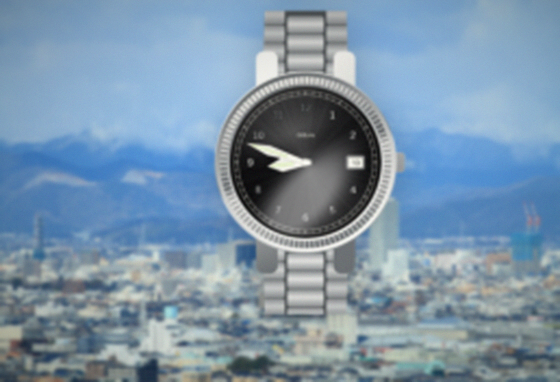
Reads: 8:48
